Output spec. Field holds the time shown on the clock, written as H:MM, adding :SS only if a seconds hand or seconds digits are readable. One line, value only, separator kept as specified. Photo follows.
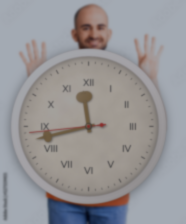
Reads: 11:42:44
